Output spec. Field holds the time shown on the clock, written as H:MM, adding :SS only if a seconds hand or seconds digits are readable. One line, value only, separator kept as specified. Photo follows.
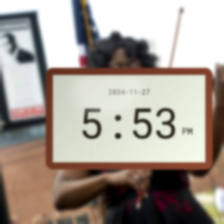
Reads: 5:53
